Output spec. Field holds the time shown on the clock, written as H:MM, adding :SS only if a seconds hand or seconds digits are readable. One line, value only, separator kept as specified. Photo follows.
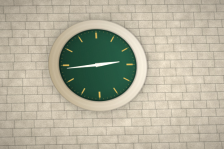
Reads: 2:44
